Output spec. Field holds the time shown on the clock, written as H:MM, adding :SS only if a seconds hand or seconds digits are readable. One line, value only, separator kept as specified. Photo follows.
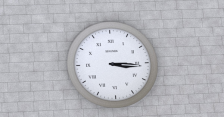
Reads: 3:16
